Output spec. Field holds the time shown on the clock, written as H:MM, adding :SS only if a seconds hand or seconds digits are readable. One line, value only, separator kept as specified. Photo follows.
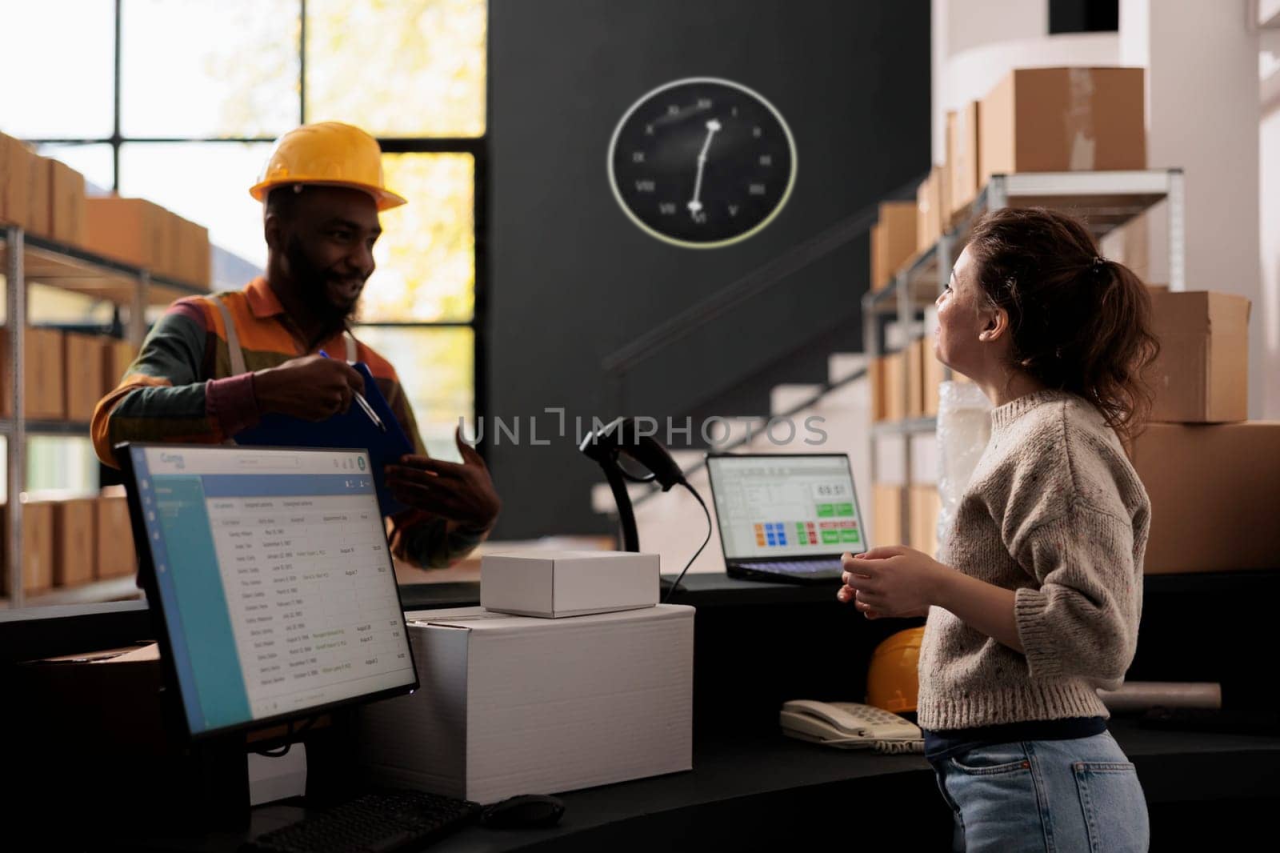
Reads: 12:31
